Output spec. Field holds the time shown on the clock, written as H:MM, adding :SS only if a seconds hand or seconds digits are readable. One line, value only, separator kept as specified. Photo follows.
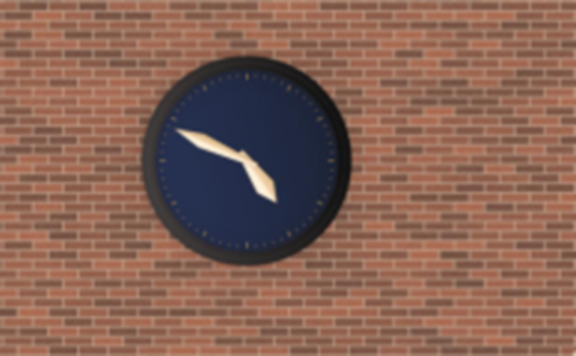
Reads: 4:49
